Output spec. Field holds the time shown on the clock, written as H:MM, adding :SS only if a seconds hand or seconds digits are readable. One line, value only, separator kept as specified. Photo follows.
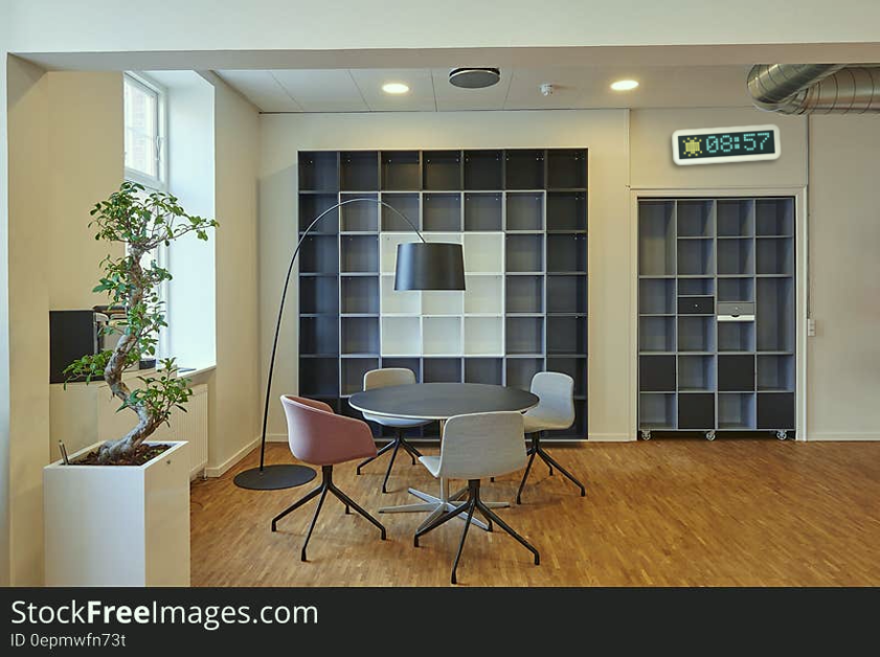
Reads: 8:57
